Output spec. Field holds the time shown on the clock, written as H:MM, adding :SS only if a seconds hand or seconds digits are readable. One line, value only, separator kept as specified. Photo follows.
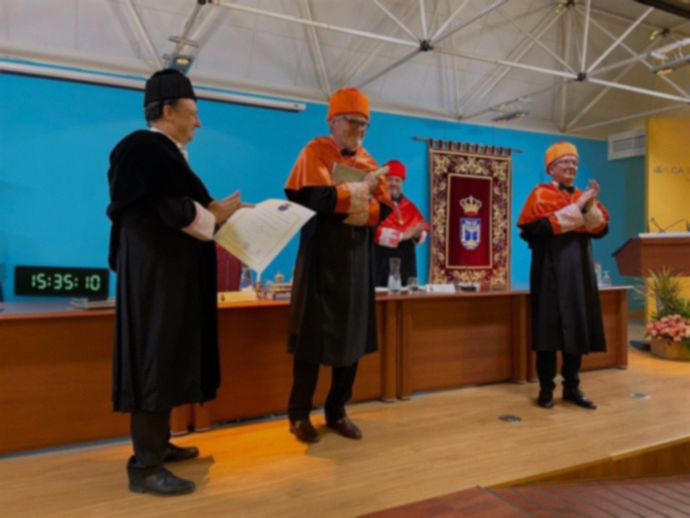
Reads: 15:35:10
